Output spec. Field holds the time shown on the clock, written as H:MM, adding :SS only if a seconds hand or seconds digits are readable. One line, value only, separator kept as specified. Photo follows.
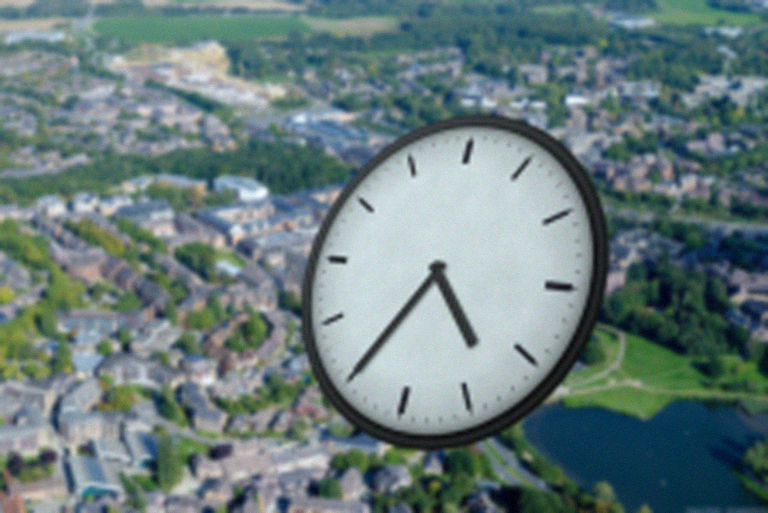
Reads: 4:35
